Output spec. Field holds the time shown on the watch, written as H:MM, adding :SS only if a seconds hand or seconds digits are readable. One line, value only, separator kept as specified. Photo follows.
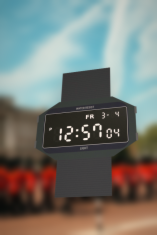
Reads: 12:57:04
